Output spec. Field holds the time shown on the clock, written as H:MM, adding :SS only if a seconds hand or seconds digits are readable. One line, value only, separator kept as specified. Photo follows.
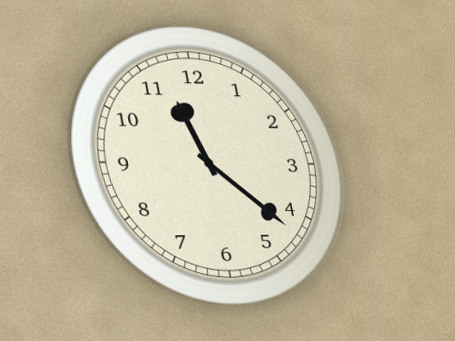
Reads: 11:22
